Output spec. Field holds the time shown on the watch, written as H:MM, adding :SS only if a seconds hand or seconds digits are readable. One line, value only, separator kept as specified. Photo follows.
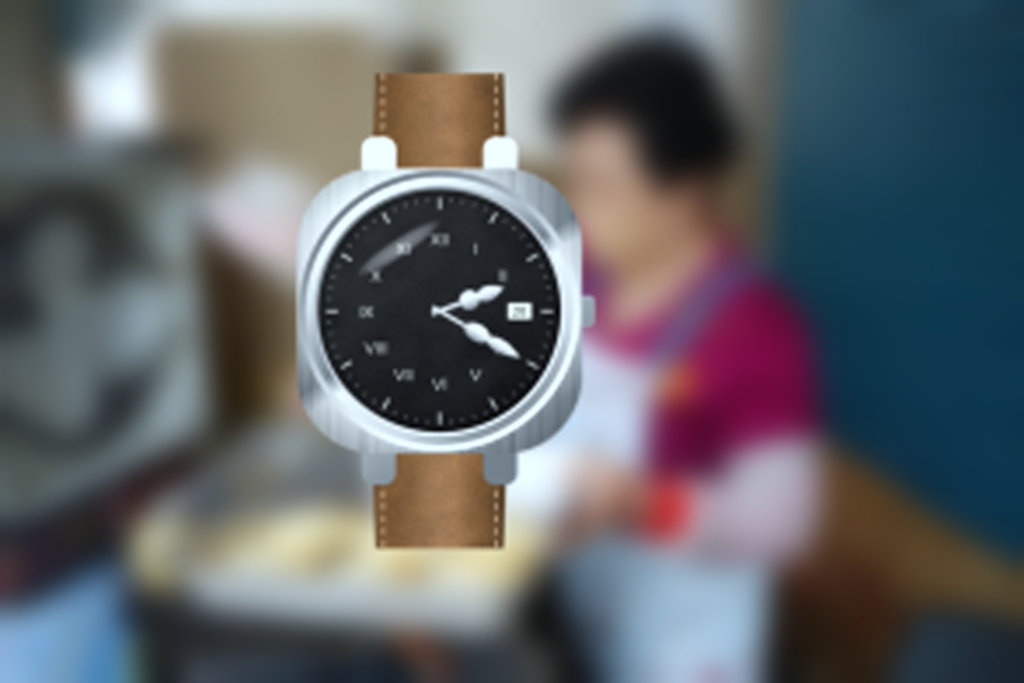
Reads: 2:20
